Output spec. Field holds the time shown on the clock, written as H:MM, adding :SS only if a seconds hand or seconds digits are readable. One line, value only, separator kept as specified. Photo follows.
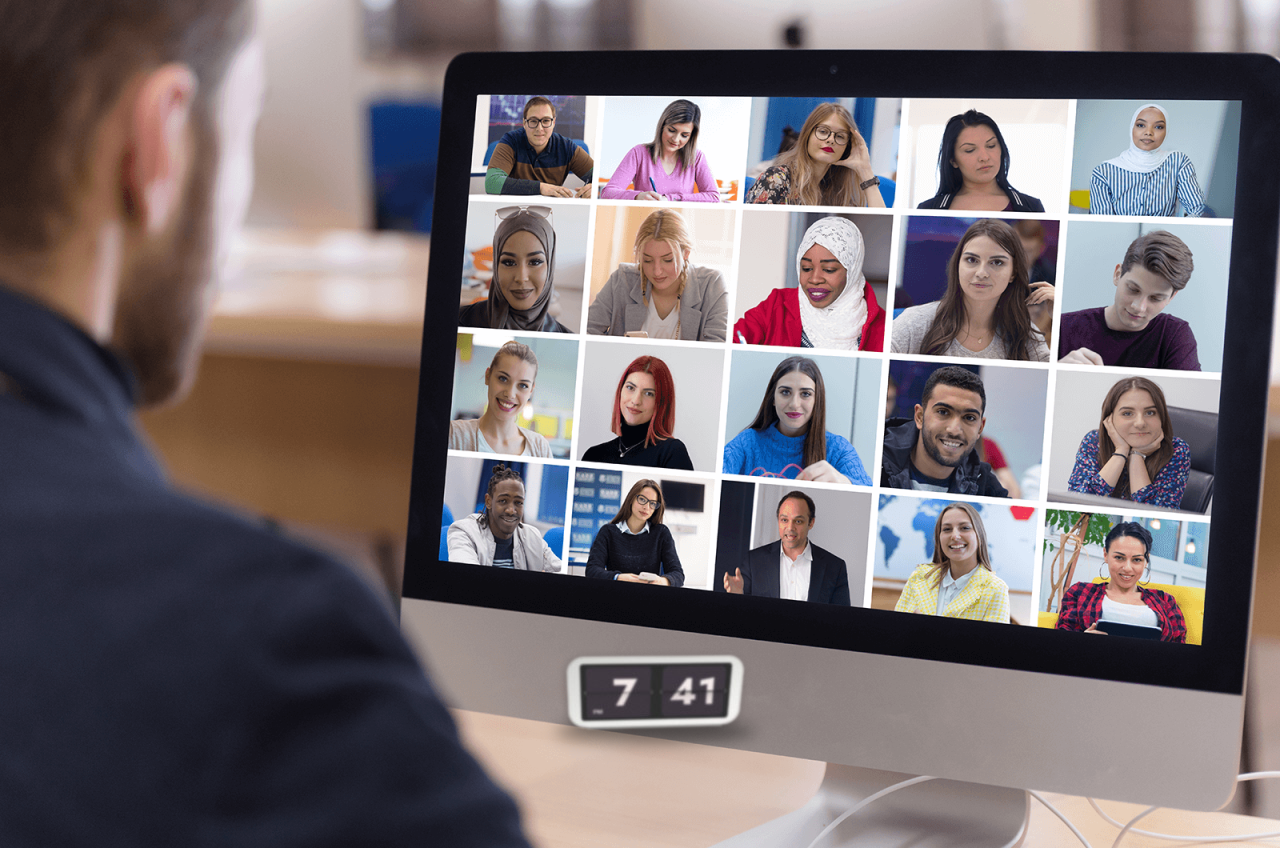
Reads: 7:41
